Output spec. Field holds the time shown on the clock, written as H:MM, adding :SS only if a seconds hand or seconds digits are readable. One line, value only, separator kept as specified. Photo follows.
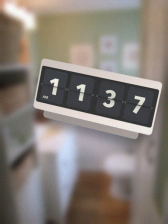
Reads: 11:37
